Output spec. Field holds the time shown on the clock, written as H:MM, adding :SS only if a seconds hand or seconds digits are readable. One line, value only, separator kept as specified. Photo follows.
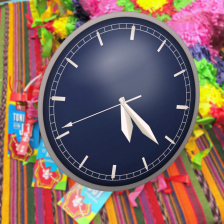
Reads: 5:21:41
